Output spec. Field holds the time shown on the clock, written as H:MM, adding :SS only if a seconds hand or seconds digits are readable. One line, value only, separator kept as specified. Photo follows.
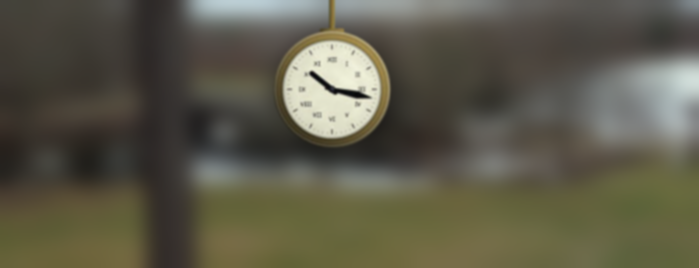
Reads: 10:17
